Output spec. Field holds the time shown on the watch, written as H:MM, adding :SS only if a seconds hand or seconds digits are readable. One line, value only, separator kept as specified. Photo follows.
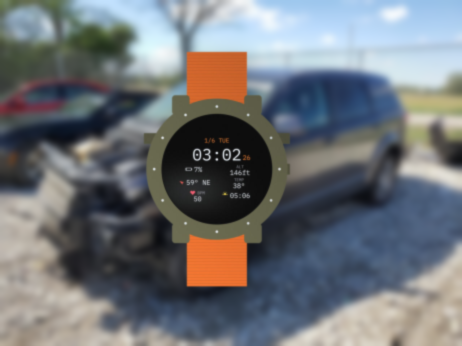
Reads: 3:02
